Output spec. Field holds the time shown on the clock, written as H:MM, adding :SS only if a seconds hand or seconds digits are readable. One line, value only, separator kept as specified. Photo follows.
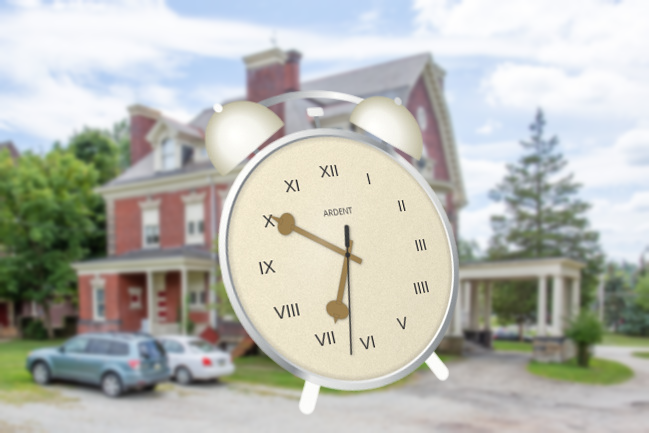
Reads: 6:50:32
